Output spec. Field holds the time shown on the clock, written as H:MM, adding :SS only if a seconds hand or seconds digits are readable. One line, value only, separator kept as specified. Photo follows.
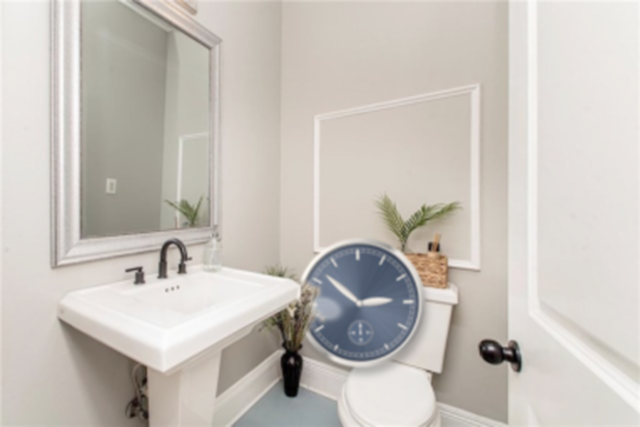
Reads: 2:52
